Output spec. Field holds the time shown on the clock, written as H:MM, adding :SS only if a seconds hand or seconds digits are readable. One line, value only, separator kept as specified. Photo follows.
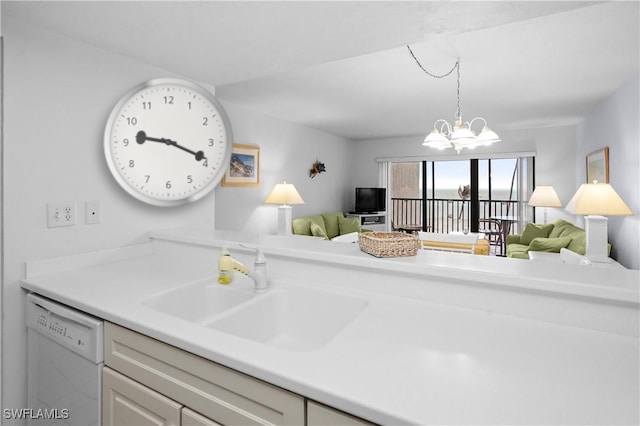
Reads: 9:19
